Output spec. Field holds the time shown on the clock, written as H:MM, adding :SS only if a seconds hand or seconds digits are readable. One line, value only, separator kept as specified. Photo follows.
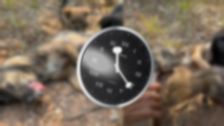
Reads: 11:21
